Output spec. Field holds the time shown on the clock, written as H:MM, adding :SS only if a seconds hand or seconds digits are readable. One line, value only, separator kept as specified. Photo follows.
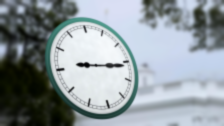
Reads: 9:16
